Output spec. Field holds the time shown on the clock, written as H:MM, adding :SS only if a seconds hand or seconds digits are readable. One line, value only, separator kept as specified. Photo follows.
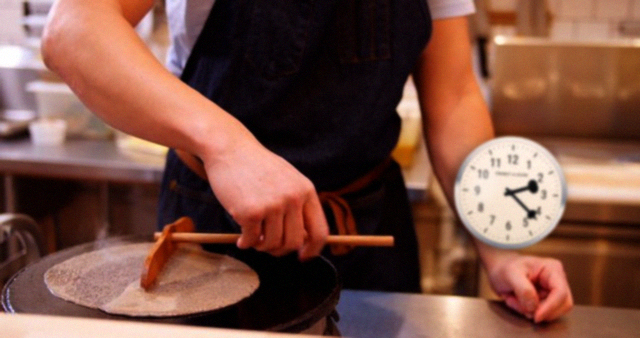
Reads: 2:22
